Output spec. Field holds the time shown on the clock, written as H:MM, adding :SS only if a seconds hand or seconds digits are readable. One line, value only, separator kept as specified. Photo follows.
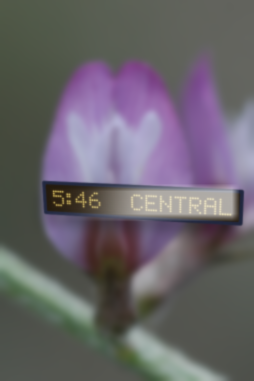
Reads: 5:46
